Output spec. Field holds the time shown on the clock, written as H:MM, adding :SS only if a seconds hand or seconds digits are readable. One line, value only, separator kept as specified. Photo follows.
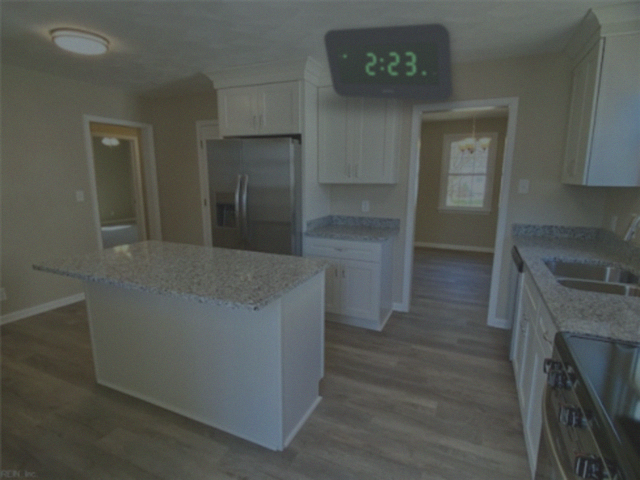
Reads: 2:23
